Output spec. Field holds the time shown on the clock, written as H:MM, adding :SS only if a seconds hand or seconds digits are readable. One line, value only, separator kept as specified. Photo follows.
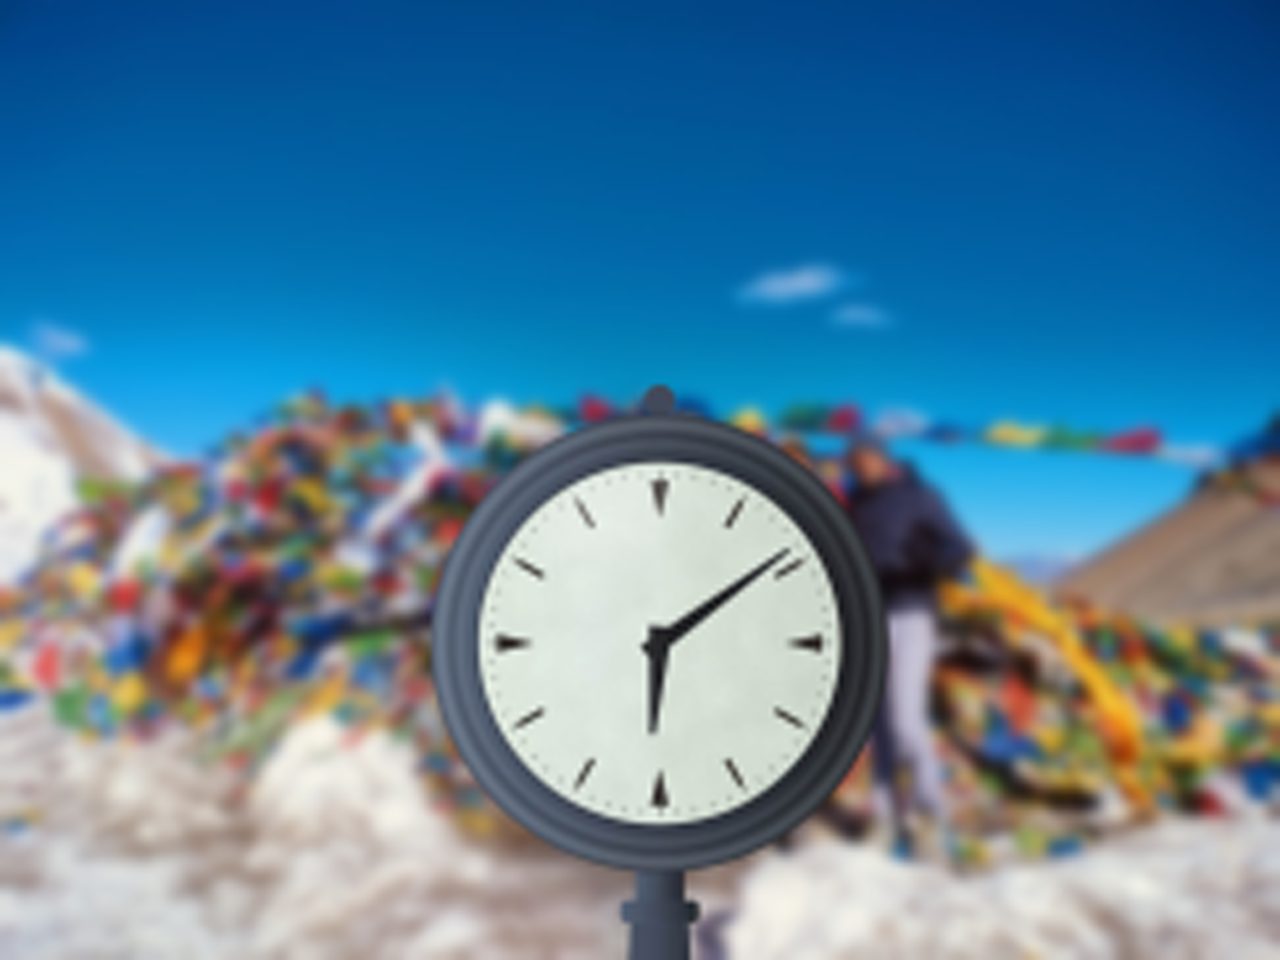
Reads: 6:09
